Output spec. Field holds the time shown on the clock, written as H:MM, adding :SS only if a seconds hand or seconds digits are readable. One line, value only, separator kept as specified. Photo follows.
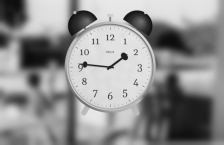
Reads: 1:46
